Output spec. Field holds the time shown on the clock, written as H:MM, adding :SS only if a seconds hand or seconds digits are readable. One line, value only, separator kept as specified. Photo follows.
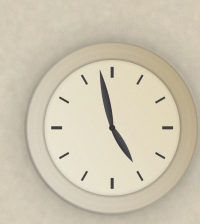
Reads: 4:58
